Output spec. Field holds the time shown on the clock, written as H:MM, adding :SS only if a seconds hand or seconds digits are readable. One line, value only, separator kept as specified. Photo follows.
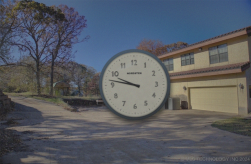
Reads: 9:47
